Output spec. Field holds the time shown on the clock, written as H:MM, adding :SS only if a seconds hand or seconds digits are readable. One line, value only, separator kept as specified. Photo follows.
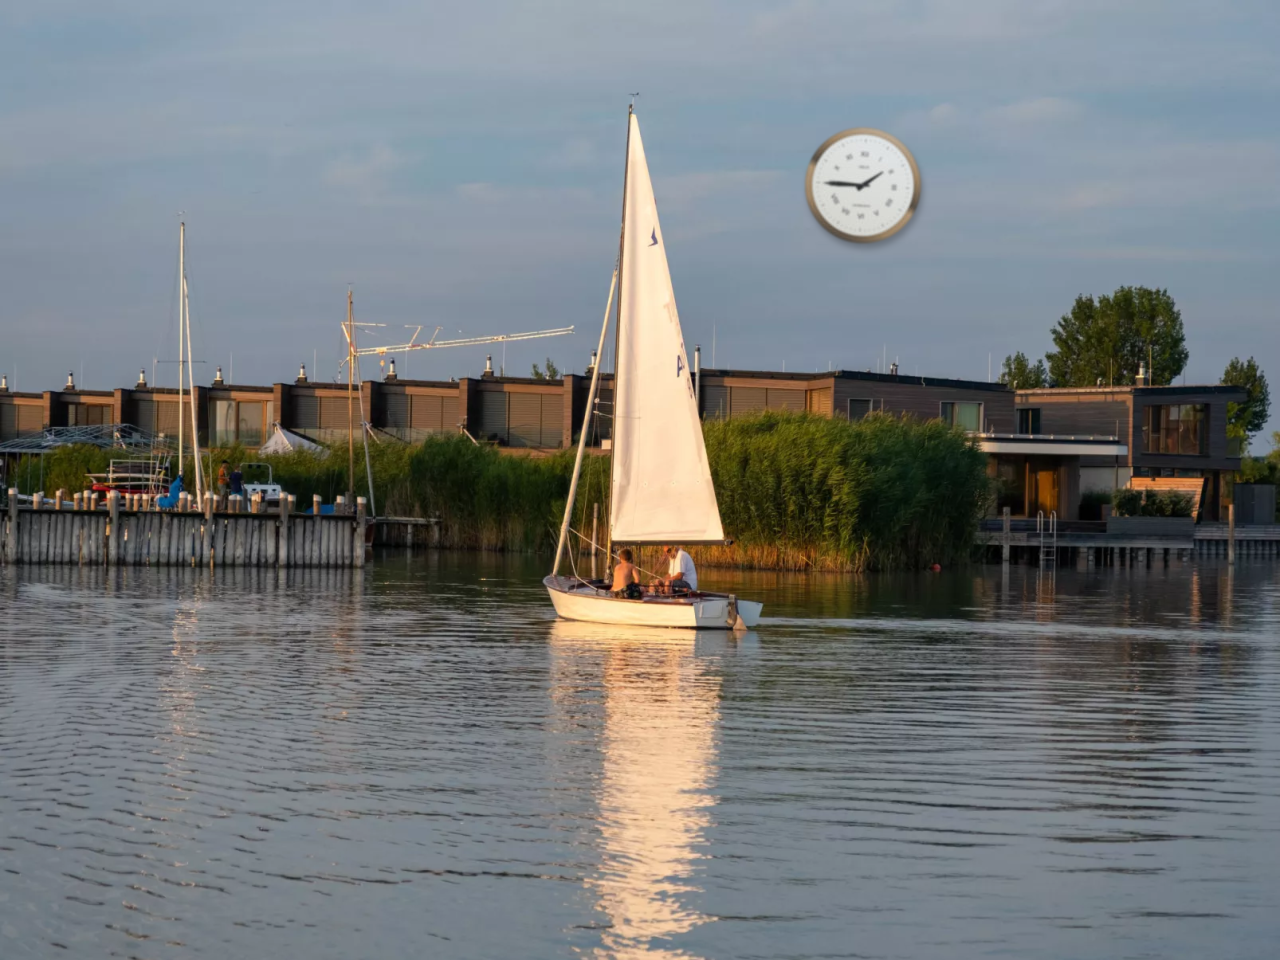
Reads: 1:45
